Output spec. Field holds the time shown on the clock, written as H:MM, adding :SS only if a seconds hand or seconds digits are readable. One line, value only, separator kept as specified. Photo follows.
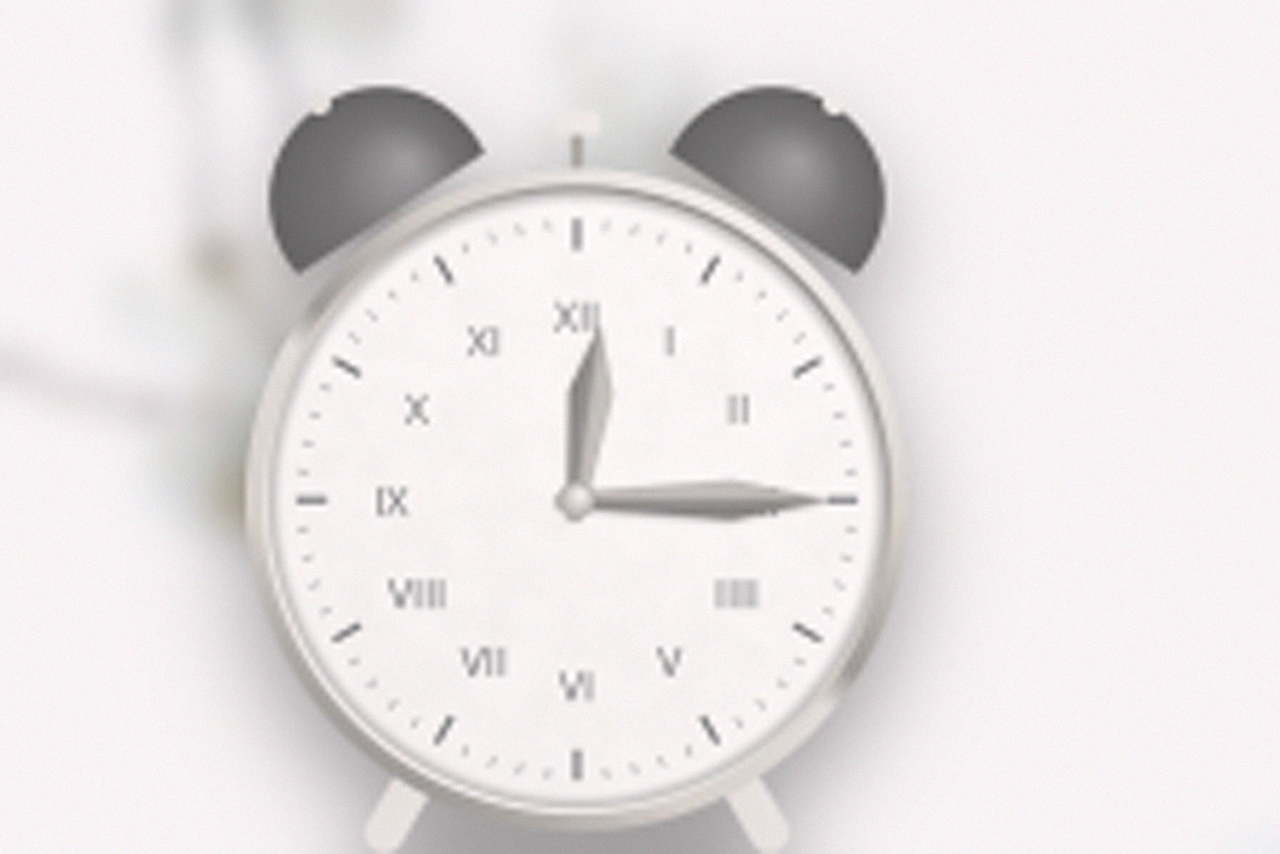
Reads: 12:15
